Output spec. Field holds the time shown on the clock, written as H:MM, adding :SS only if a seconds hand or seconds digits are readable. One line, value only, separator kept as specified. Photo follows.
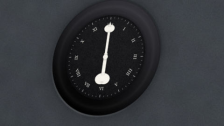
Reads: 6:00
